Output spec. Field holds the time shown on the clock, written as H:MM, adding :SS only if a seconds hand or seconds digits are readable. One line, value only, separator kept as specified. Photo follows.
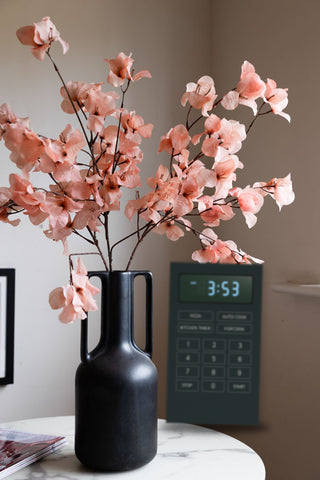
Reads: 3:53
